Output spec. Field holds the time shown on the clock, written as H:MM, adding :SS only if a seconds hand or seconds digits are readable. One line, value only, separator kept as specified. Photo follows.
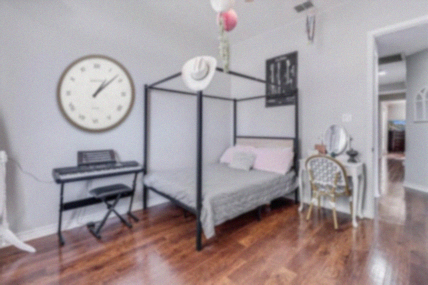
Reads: 1:08
